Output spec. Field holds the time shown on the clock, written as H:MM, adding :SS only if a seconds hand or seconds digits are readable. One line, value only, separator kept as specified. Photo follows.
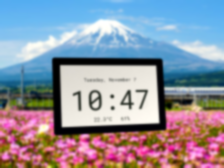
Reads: 10:47
